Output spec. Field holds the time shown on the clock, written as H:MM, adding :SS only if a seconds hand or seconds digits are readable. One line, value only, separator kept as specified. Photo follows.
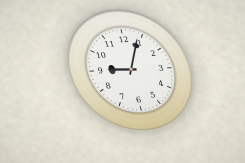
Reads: 9:04
